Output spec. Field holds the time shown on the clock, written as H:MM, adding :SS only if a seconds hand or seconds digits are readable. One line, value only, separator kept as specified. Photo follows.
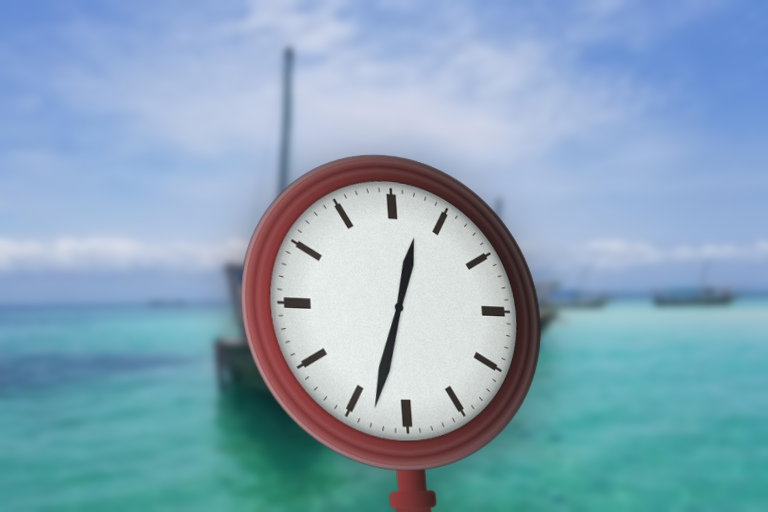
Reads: 12:33
